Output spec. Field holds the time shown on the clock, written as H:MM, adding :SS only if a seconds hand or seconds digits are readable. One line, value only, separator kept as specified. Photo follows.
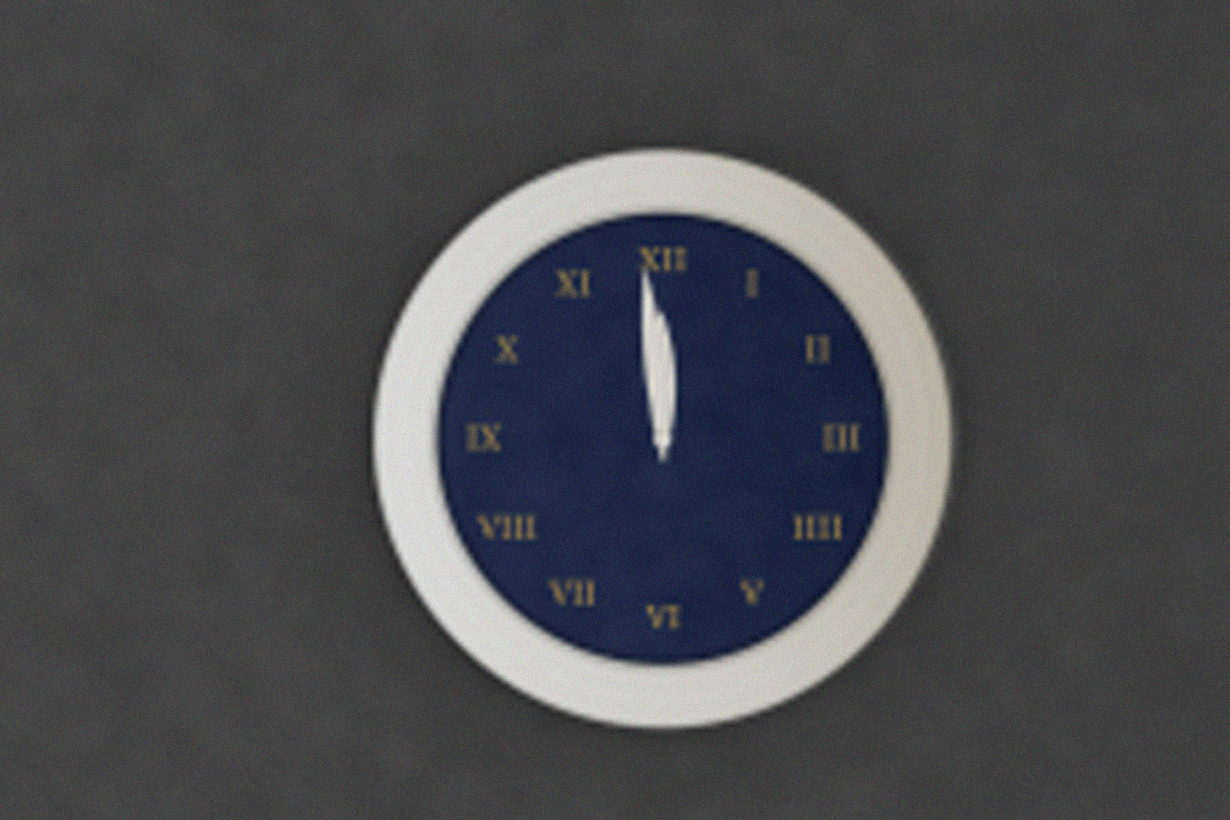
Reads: 11:59
